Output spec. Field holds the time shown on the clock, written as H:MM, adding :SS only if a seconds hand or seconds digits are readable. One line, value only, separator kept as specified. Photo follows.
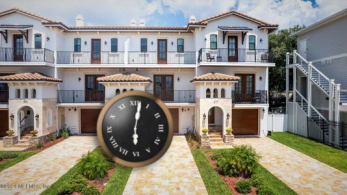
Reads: 6:02
